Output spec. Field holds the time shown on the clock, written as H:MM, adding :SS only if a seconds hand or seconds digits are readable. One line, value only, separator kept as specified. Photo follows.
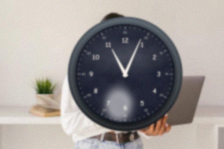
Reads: 11:04
